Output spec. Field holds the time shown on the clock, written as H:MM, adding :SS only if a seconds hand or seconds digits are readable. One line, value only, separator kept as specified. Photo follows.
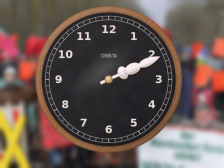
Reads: 2:11
